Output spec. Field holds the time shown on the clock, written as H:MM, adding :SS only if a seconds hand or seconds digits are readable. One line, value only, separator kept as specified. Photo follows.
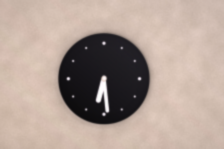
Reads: 6:29
